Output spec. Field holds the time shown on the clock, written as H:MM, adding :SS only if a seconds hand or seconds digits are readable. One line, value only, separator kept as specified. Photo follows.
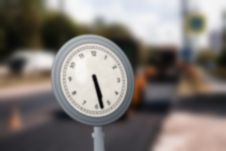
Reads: 5:28
